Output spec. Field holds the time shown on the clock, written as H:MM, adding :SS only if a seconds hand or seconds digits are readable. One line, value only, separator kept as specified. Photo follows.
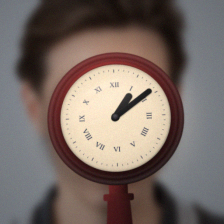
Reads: 1:09
